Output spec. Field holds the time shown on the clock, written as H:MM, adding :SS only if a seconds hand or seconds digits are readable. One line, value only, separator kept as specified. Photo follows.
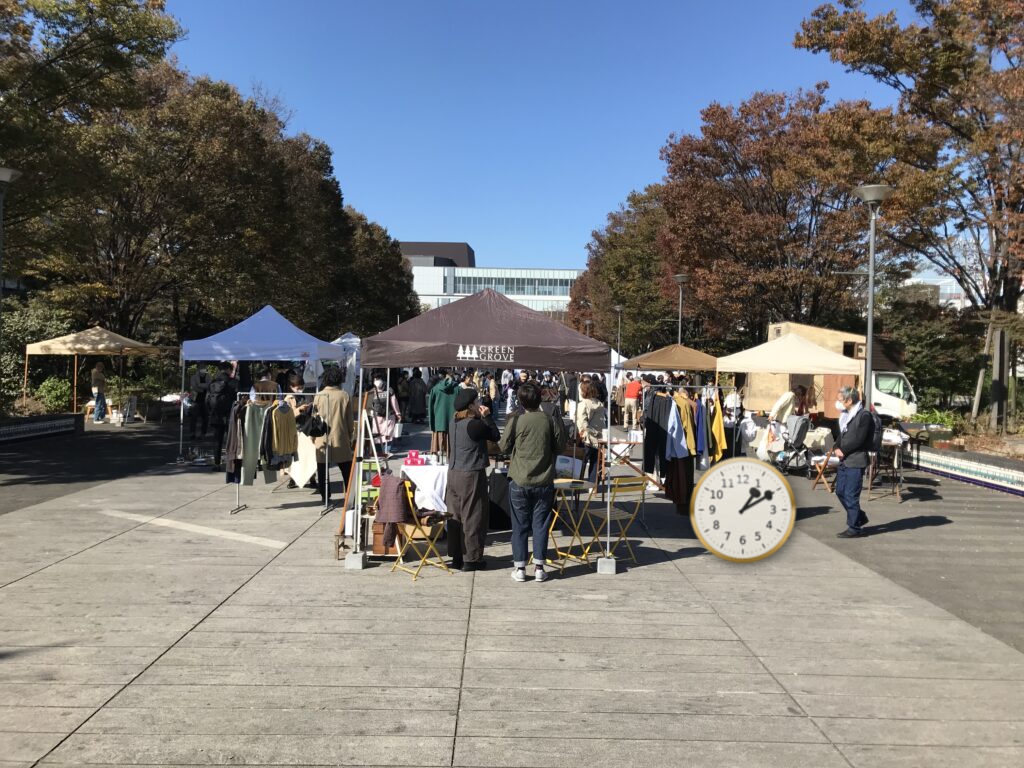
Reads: 1:10
